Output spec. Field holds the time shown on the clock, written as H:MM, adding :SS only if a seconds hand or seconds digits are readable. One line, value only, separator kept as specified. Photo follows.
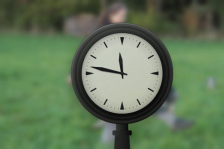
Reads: 11:47
